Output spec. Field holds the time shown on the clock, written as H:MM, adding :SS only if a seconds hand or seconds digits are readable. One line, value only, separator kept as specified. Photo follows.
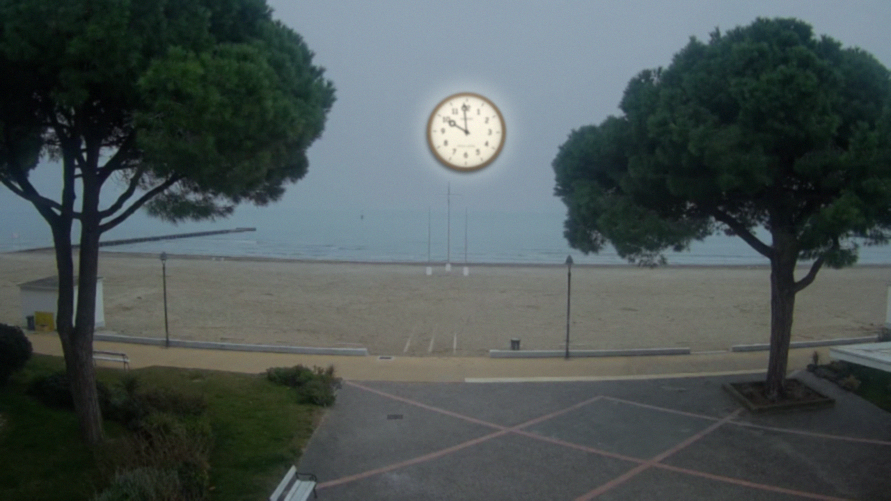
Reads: 9:59
